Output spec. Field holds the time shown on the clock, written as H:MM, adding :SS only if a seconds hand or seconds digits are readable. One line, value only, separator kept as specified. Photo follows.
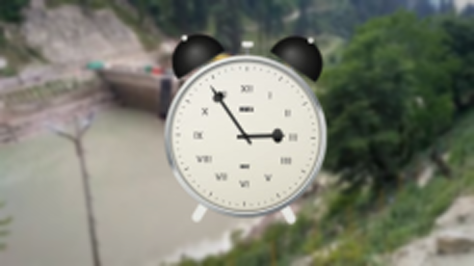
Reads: 2:54
